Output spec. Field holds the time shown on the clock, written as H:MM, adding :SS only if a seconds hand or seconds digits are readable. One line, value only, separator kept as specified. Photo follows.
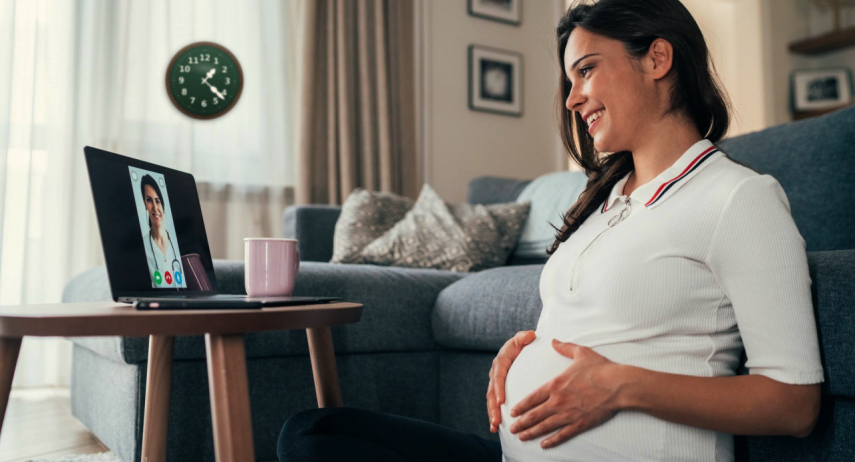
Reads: 1:22
